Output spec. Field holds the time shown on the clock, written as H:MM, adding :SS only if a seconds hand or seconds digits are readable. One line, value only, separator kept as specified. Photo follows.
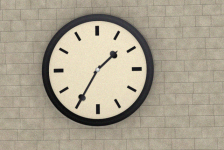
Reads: 1:35
